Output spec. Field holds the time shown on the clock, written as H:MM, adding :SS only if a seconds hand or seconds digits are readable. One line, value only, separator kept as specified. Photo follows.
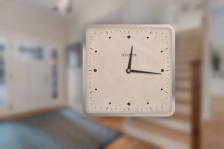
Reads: 12:16
